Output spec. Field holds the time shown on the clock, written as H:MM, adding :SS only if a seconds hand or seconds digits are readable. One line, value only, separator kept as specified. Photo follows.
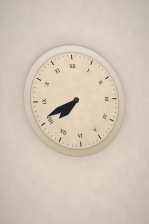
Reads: 7:41
